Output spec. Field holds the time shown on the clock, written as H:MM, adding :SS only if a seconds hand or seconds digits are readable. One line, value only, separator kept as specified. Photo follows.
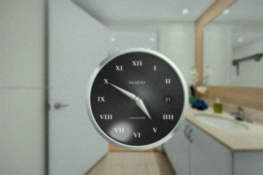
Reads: 4:50
